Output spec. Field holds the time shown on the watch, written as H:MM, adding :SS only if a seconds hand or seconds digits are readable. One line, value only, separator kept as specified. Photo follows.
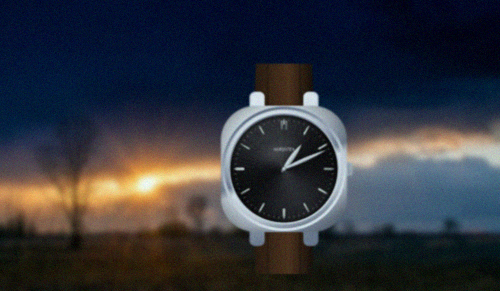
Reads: 1:11
